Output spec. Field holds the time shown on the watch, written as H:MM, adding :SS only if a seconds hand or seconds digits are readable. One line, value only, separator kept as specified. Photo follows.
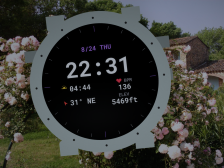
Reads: 22:31
